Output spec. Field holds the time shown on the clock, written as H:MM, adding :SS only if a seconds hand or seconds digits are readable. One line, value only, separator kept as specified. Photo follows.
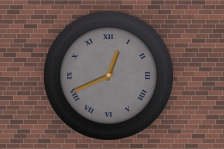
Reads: 12:41
